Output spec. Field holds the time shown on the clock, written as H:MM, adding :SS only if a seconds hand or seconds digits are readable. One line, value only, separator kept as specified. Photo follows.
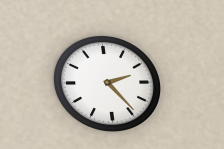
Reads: 2:24
